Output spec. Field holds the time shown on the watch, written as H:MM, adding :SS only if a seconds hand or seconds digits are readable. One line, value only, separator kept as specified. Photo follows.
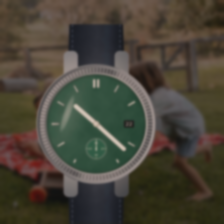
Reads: 10:22
